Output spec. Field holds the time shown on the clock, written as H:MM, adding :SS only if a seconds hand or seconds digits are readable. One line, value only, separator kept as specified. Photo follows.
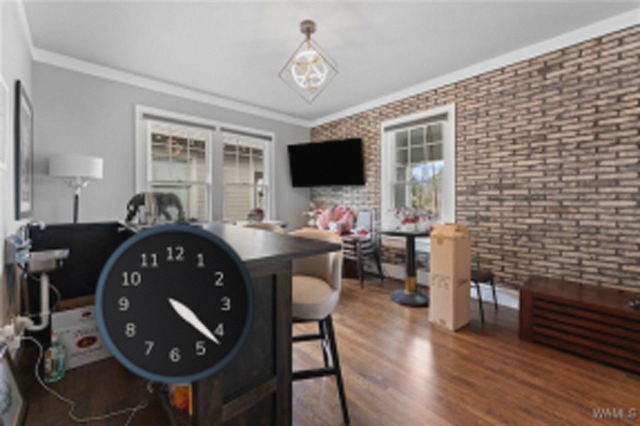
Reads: 4:22
